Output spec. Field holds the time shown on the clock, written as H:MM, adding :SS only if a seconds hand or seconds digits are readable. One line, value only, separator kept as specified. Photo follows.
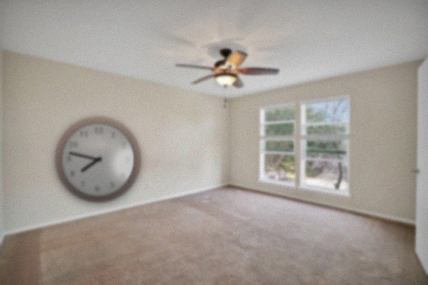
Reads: 7:47
